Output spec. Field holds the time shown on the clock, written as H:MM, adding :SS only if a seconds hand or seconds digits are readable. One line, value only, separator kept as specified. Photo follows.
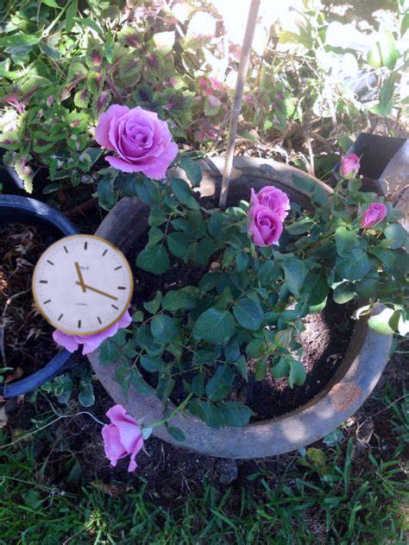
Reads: 11:18
